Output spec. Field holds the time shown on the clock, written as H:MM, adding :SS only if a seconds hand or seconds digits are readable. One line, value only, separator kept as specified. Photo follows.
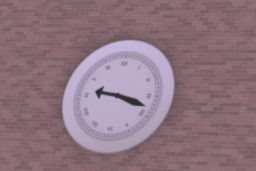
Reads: 9:18
